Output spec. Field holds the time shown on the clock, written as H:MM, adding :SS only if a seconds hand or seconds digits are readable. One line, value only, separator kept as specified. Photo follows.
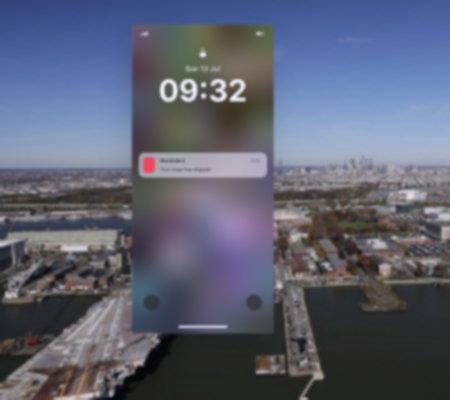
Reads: 9:32
